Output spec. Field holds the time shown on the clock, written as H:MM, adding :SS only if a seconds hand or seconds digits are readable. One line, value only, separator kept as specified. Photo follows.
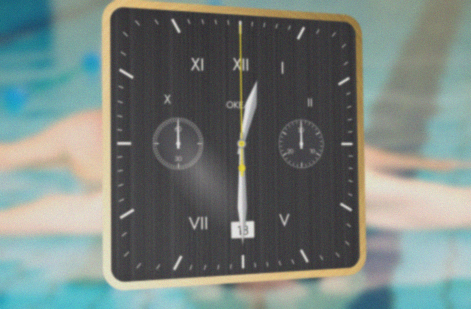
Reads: 12:30
